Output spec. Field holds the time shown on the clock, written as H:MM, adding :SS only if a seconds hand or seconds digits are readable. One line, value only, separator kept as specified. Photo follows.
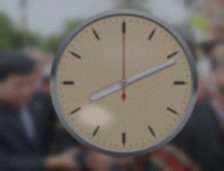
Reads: 8:11:00
